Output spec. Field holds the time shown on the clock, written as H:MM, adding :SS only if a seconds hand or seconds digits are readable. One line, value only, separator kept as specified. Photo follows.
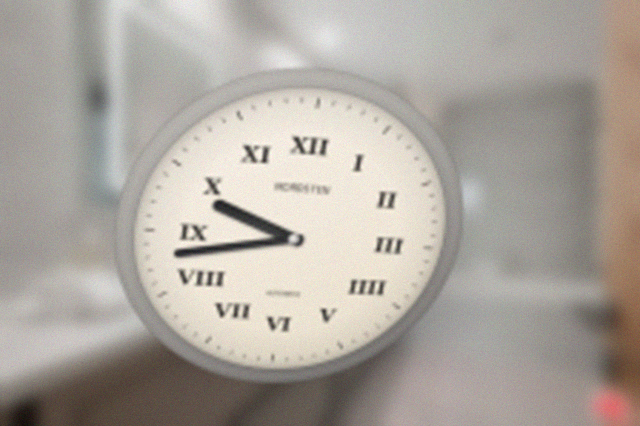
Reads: 9:43
